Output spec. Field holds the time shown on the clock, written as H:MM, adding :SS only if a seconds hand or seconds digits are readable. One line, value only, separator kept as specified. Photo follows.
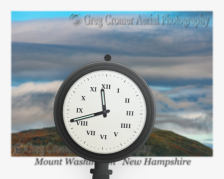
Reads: 11:42
